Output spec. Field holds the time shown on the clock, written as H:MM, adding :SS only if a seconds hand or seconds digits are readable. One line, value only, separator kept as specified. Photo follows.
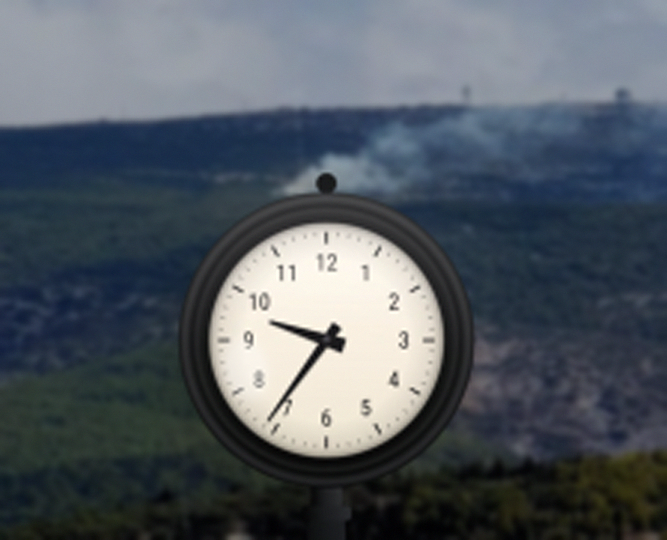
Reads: 9:36
